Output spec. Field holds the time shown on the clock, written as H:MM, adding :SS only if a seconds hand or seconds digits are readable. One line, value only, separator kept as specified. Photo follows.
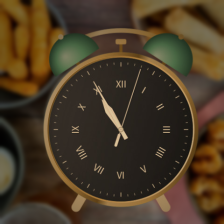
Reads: 10:55:03
